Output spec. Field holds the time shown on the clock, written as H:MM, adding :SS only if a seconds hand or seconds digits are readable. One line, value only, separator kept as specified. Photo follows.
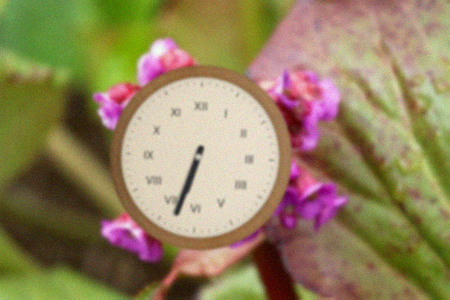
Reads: 6:33
